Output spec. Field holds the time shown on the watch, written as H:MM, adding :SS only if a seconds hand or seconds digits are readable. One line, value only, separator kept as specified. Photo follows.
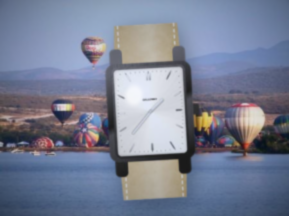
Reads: 1:37
